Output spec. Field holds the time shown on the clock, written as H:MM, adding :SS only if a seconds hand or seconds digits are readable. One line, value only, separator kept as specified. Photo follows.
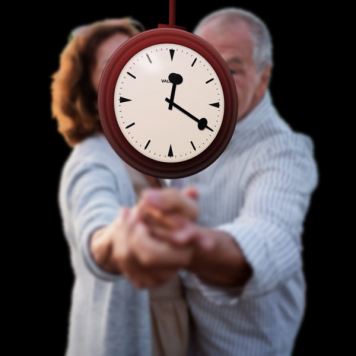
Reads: 12:20
